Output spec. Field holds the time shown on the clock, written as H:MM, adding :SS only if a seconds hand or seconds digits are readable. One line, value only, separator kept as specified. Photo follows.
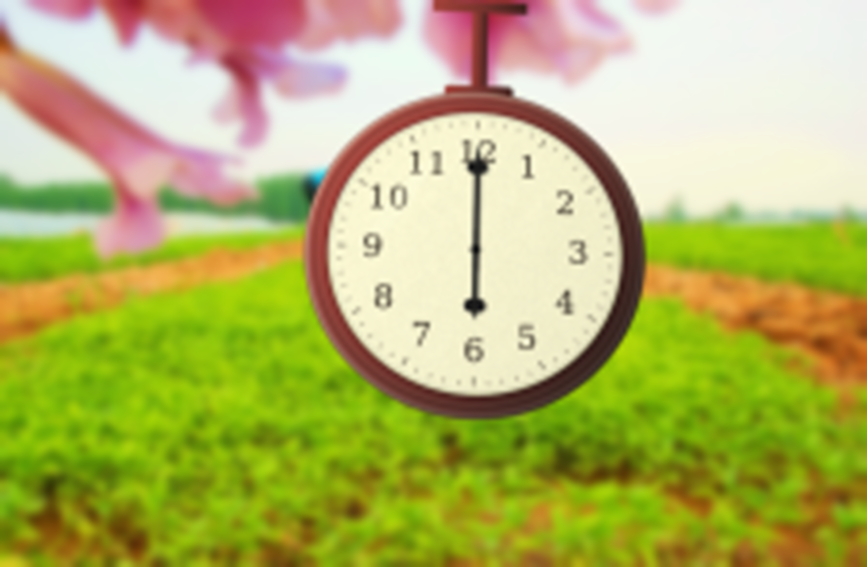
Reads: 6:00
